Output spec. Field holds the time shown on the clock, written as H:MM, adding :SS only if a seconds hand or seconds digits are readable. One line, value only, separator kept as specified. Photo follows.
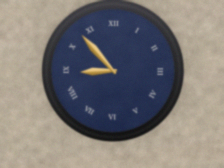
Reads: 8:53
